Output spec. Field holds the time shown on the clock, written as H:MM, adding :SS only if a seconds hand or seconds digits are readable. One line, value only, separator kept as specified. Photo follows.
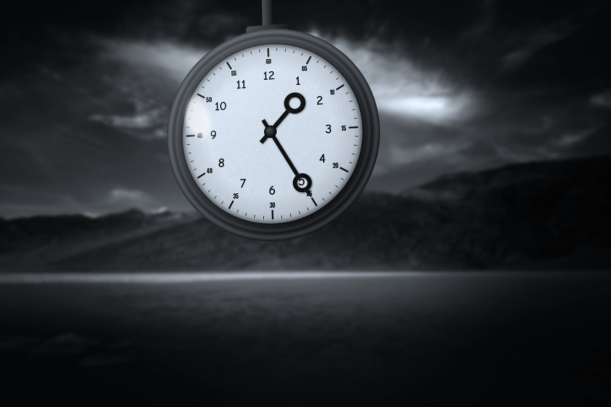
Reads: 1:25
